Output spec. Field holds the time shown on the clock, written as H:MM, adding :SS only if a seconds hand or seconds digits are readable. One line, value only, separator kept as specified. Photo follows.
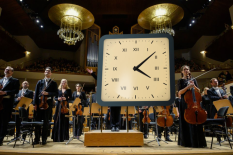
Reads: 4:08
